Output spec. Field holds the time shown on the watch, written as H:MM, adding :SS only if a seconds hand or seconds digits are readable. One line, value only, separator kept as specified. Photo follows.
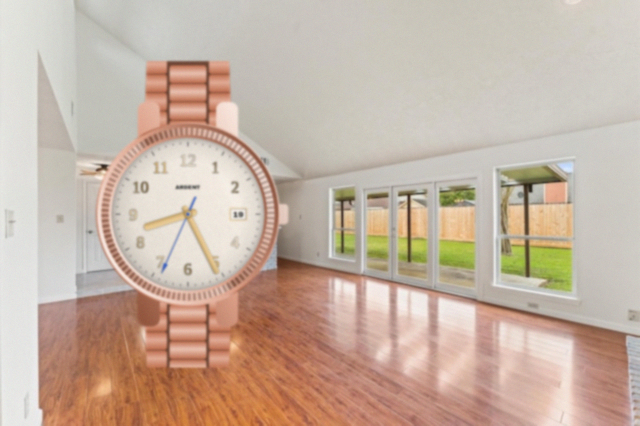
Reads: 8:25:34
